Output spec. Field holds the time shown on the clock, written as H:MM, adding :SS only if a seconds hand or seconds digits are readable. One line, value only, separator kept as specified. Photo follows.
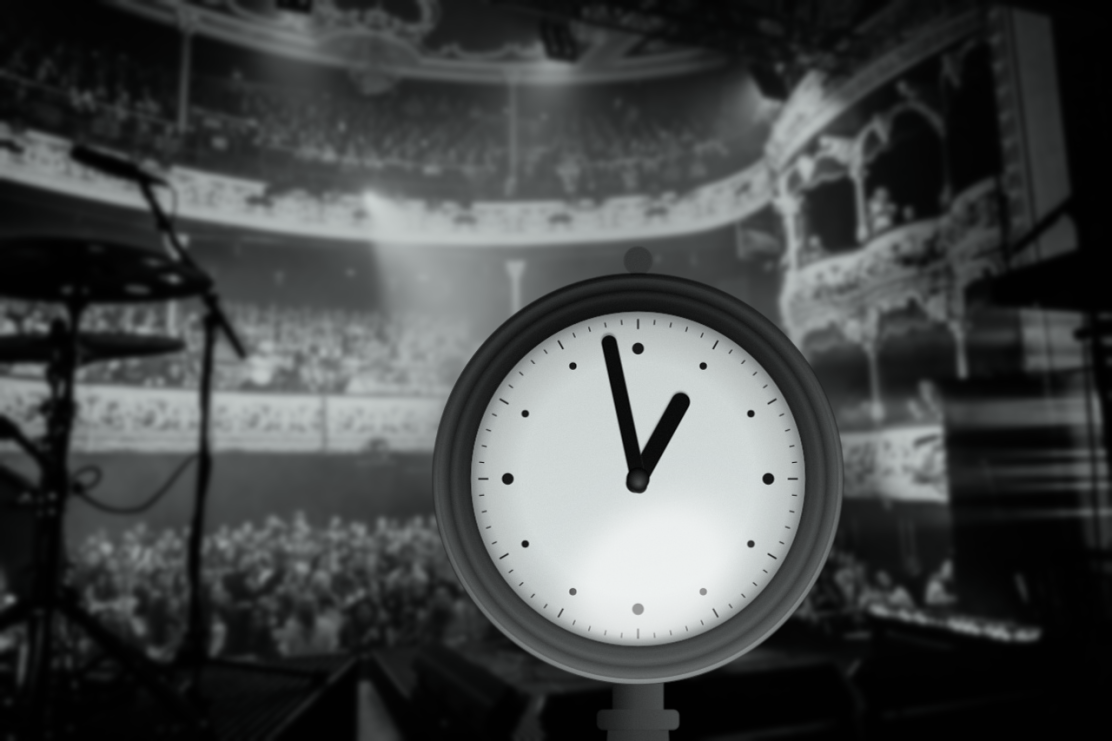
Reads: 12:58
